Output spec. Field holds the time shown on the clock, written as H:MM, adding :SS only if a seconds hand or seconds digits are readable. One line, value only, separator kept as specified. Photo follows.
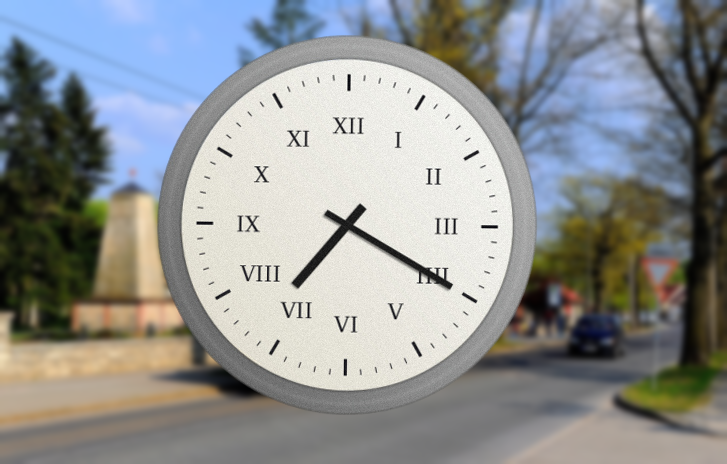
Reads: 7:20
